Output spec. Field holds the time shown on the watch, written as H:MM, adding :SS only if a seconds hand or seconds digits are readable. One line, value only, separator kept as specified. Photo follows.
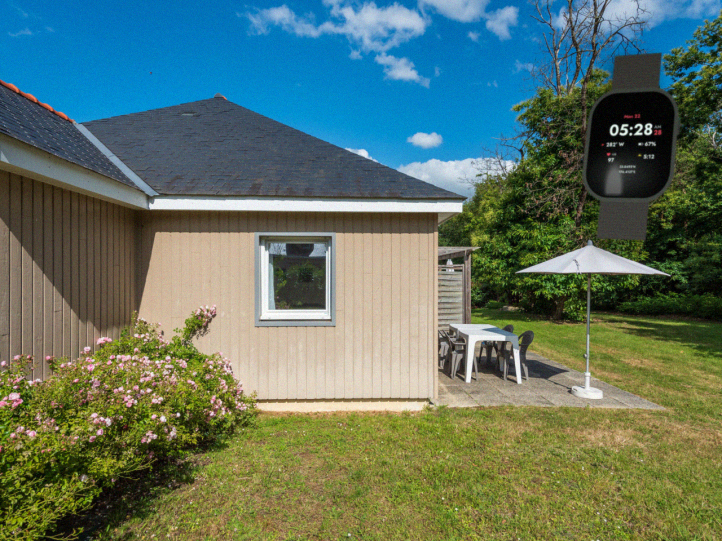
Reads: 5:28
